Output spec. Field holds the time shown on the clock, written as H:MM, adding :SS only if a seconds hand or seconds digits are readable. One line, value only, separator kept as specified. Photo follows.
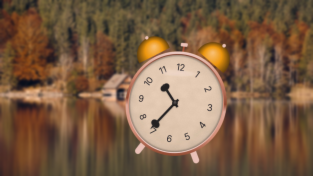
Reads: 10:36
